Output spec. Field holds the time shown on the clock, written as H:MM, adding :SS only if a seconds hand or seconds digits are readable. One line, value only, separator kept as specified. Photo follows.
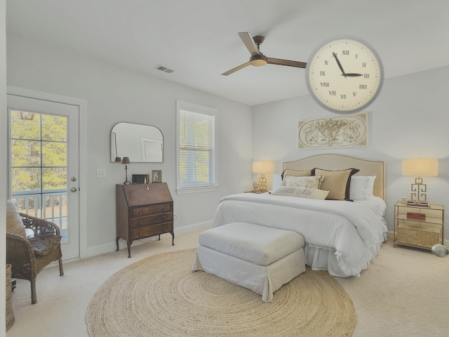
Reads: 2:55
